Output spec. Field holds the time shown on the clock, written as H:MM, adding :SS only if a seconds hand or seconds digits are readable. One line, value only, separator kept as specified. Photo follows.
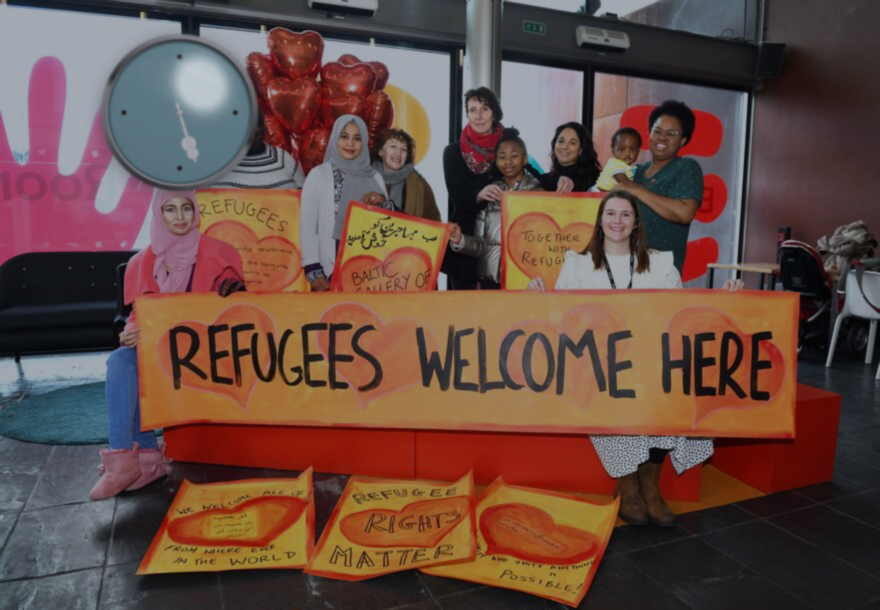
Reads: 5:27
